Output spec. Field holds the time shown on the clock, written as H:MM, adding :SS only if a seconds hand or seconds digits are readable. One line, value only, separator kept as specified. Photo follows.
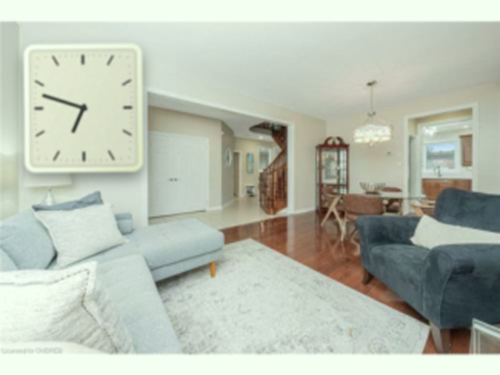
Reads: 6:48
